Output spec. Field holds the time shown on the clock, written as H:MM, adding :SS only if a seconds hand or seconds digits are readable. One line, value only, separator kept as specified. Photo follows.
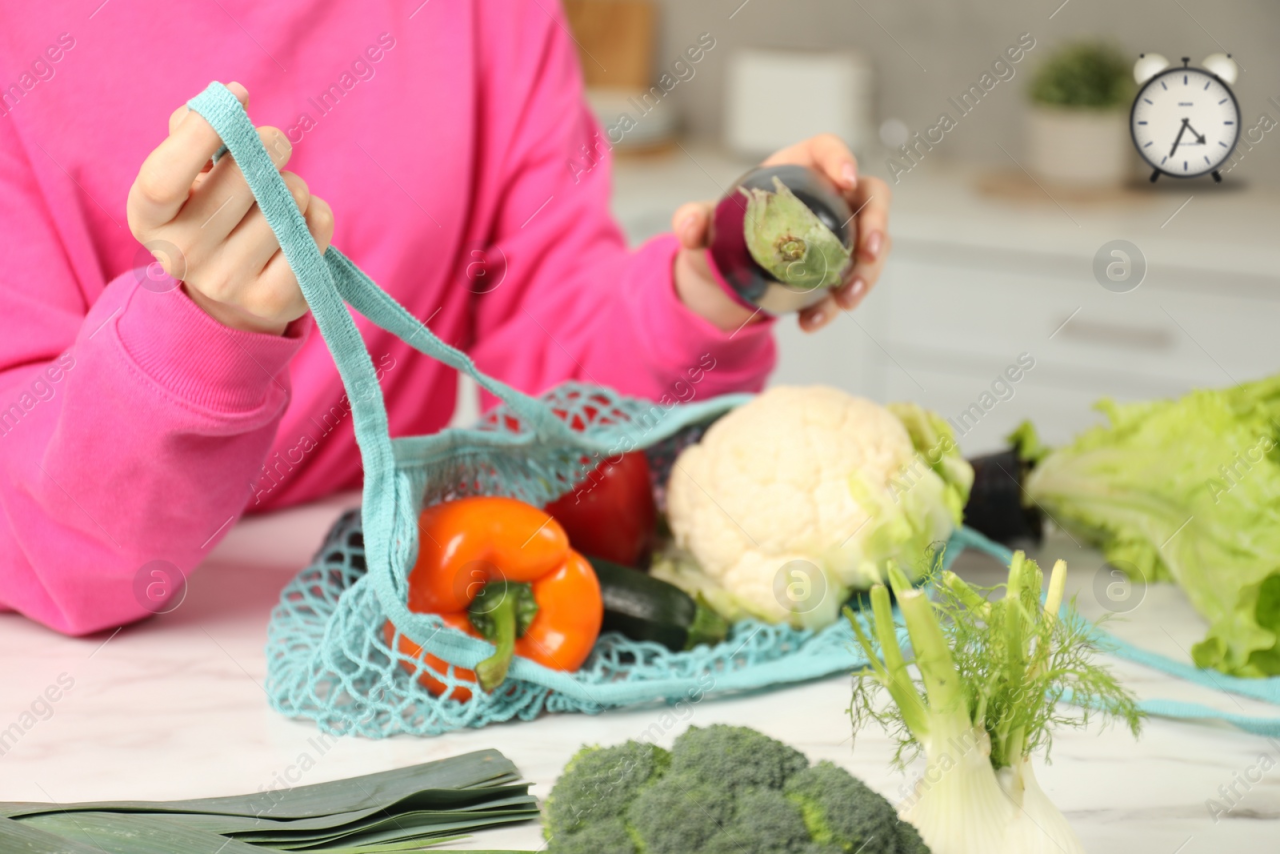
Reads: 4:34
